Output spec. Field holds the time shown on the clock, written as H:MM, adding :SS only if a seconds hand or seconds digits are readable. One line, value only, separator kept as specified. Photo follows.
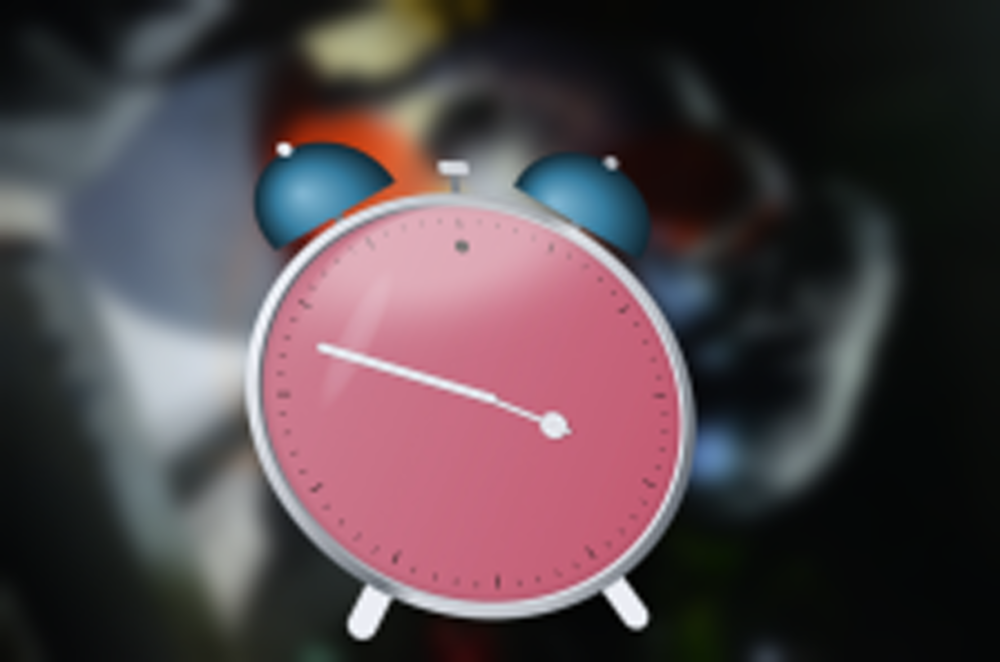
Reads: 3:48
